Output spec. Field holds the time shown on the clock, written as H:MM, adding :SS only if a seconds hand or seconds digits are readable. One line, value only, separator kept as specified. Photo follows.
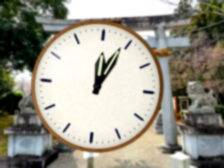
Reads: 12:04
